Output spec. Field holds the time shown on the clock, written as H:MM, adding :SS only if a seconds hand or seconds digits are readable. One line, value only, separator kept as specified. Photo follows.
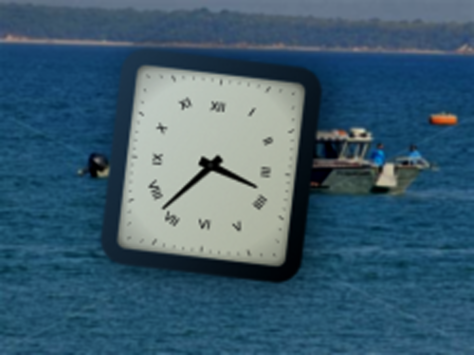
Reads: 3:37
